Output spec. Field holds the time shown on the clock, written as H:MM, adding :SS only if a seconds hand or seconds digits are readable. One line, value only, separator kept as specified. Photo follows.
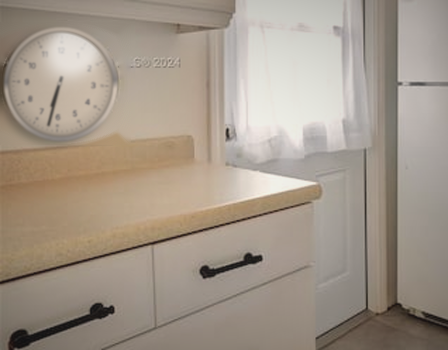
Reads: 6:32
